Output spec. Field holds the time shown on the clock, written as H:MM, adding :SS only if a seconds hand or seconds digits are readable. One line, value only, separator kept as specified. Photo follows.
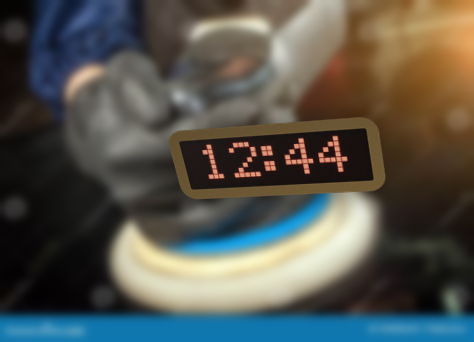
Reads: 12:44
